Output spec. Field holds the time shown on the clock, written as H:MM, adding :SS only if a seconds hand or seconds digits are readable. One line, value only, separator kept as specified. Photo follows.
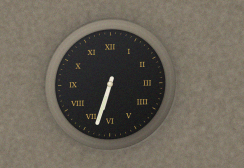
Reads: 6:33
